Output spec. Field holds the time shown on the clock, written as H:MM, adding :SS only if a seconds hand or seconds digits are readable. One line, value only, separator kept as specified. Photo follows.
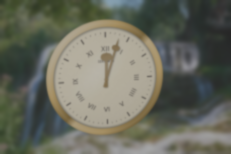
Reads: 12:03
